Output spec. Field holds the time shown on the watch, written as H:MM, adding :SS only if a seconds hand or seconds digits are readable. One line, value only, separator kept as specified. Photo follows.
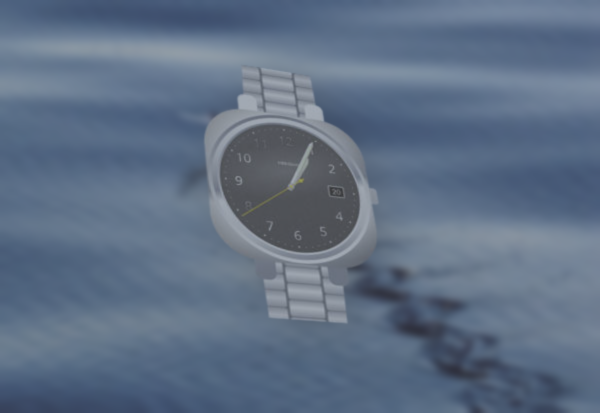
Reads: 1:04:39
